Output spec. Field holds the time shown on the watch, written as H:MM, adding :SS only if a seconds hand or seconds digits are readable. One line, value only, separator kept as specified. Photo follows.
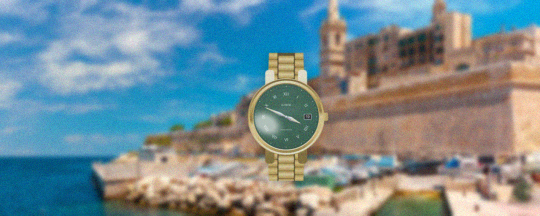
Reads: 3:49
